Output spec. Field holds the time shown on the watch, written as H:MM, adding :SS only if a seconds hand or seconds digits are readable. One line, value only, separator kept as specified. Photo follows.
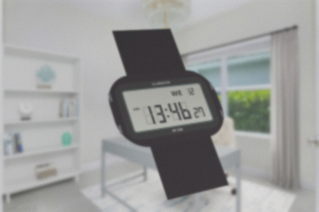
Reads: 13:46
